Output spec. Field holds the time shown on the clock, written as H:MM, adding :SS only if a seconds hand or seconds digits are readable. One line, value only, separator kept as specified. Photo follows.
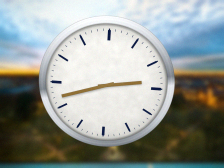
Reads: 2:42
